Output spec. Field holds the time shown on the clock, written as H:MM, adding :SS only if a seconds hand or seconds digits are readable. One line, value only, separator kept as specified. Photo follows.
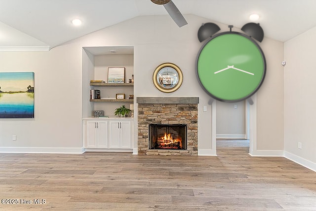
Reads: 8:18
